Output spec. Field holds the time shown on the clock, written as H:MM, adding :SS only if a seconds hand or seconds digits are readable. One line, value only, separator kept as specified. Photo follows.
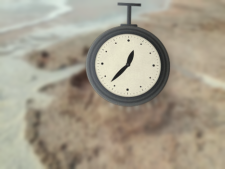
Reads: 12:37
